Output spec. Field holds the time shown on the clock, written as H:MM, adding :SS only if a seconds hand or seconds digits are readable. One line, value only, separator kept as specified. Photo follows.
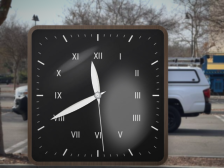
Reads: 11:40:29
